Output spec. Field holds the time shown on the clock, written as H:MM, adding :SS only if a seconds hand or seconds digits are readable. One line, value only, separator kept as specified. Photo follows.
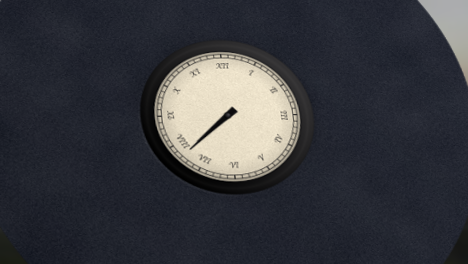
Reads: 7:38
